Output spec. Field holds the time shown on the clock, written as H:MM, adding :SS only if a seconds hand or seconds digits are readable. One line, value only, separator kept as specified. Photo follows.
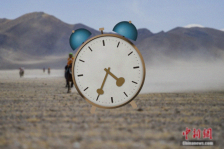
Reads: 4:35
